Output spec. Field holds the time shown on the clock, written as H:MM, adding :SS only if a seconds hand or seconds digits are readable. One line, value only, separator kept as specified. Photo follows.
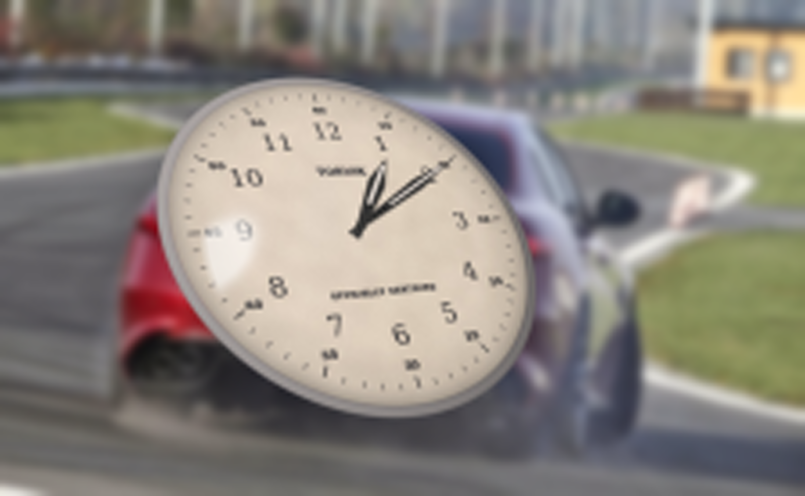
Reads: 1:10
